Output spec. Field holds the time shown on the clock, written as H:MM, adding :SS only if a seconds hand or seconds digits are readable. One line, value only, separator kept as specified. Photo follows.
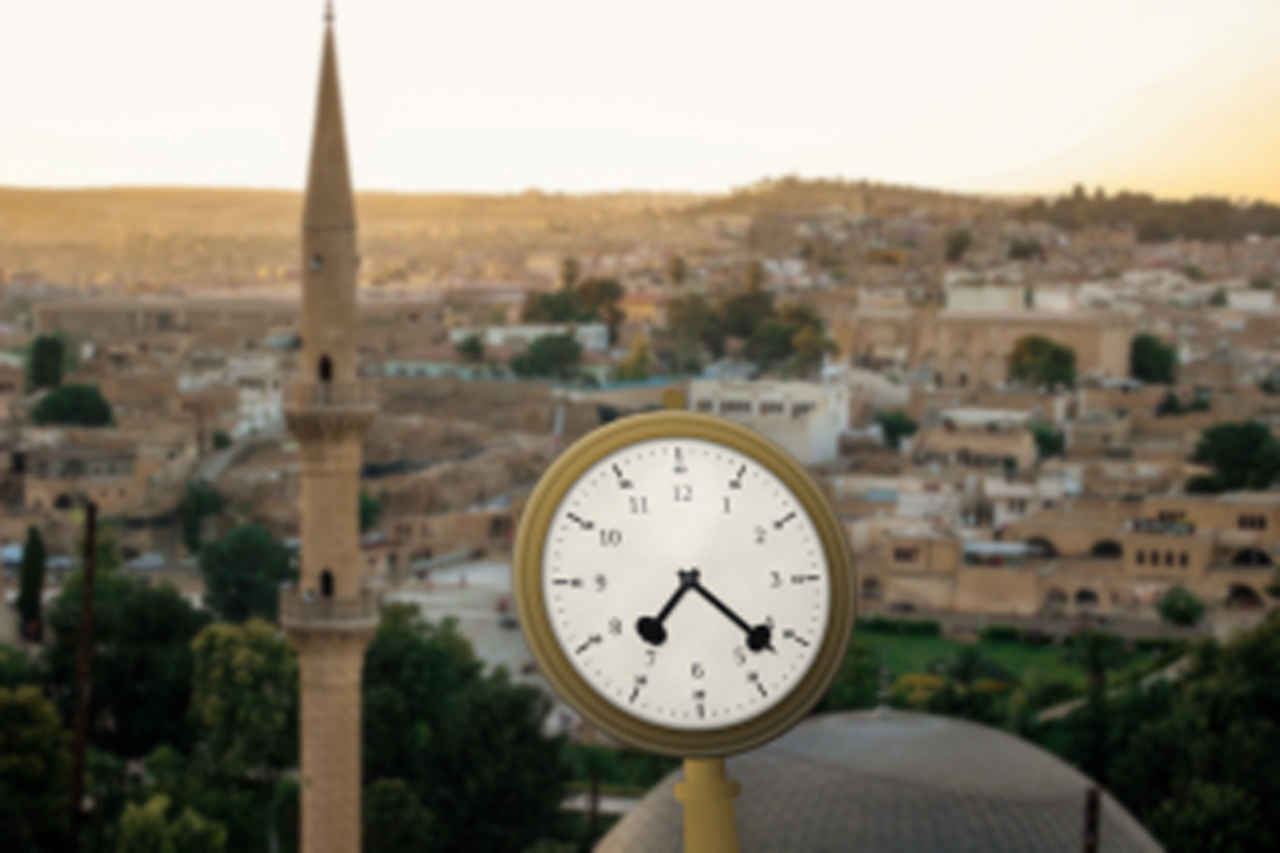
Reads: 7:22
